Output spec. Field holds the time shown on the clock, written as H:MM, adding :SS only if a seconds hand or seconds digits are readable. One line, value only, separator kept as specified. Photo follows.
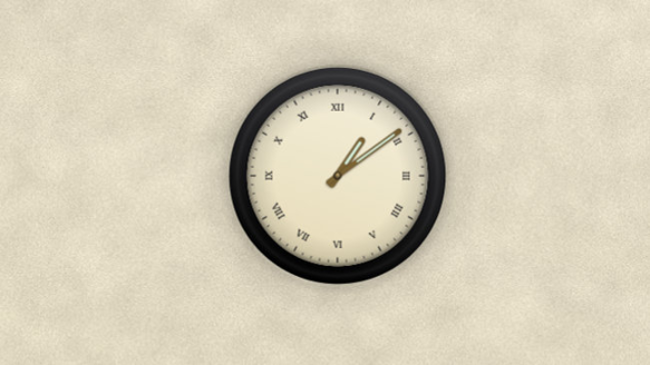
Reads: 1:09
